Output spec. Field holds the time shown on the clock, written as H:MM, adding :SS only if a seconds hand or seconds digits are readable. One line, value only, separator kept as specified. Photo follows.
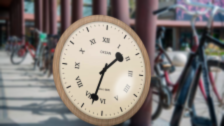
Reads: 1:33
